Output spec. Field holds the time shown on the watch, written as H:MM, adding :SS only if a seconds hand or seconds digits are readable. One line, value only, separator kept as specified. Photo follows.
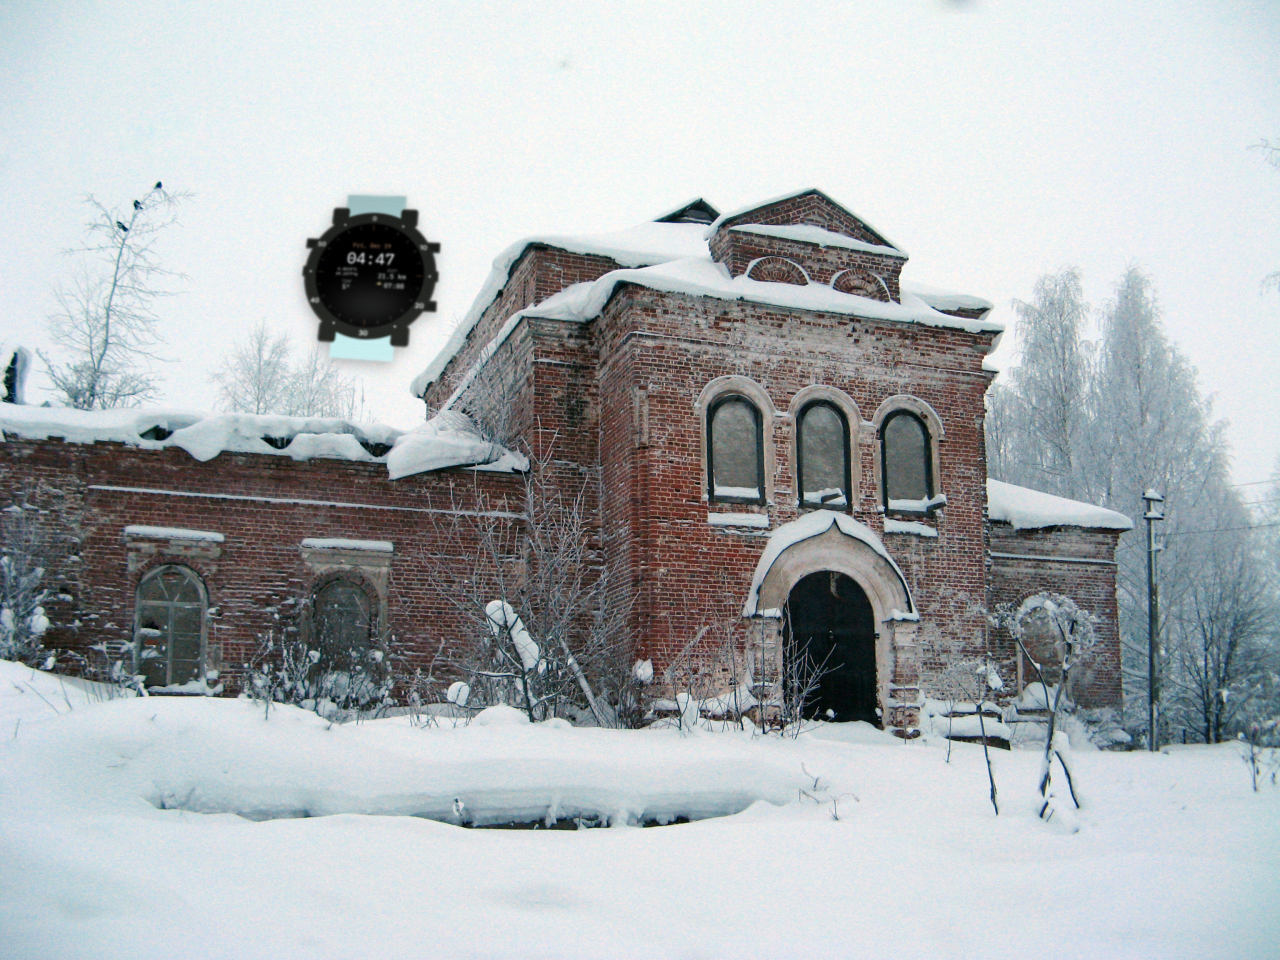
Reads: 4:47
